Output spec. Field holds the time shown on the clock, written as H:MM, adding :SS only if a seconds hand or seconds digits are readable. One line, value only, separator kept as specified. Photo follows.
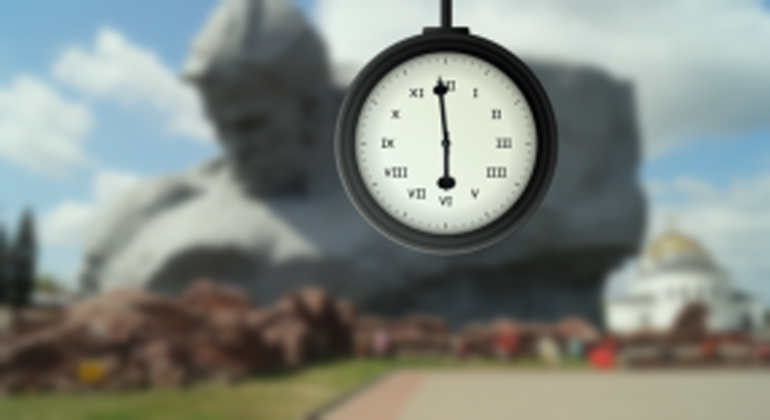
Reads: 5:59
